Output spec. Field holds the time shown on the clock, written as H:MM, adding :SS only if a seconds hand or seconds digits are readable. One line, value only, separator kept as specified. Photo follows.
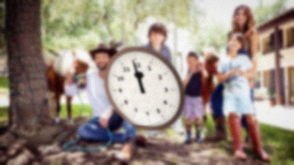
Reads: 11:59
